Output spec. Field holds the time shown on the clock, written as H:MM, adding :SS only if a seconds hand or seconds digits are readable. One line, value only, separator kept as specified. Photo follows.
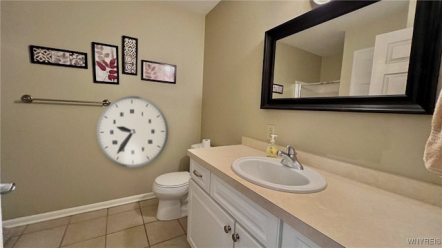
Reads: 9:36
